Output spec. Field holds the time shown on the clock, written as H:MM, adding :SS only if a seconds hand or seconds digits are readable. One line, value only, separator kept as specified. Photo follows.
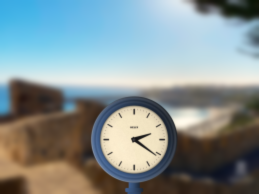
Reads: 2:21
